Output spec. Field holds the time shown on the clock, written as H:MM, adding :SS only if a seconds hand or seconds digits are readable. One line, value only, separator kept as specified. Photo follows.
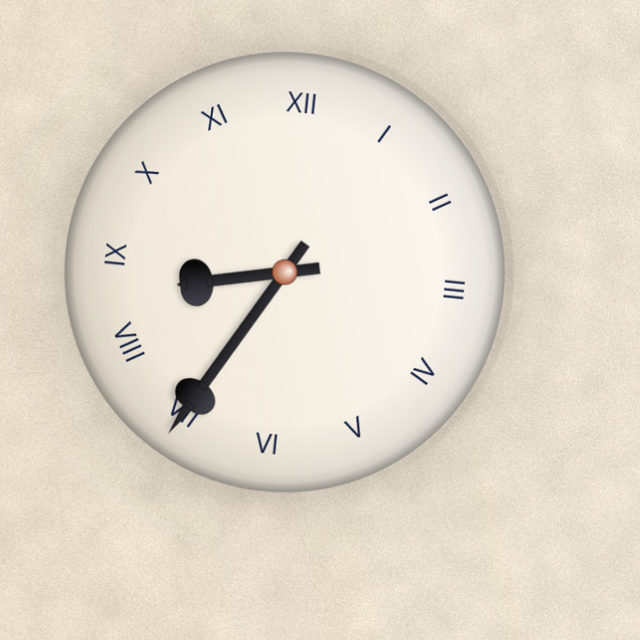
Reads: 8:35
